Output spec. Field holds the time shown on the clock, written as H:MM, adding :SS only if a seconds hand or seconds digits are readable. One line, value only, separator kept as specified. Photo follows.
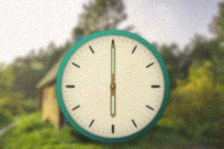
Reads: 6:00
